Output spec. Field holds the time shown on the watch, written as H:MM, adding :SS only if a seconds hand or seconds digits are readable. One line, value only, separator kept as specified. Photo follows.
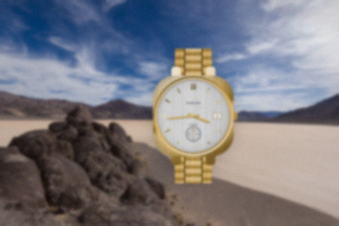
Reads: 3:44
